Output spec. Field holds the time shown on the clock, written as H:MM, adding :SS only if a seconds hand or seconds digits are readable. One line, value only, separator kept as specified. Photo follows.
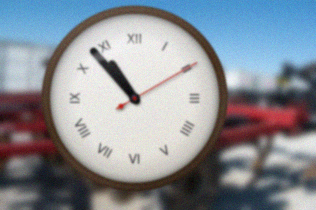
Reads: 10:53:10
